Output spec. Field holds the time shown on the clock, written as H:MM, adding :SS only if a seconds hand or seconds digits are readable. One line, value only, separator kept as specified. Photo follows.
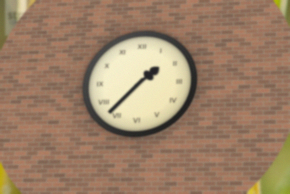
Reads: 1:37
